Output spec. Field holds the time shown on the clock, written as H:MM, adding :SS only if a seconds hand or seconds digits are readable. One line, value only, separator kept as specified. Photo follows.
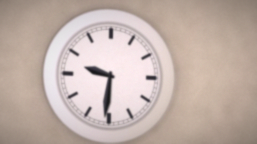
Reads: 9:31
